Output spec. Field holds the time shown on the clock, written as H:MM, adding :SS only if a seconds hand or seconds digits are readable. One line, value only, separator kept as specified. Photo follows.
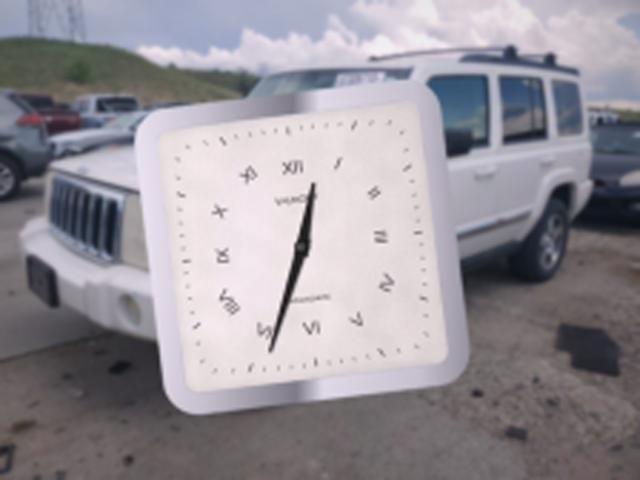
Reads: 12:34
